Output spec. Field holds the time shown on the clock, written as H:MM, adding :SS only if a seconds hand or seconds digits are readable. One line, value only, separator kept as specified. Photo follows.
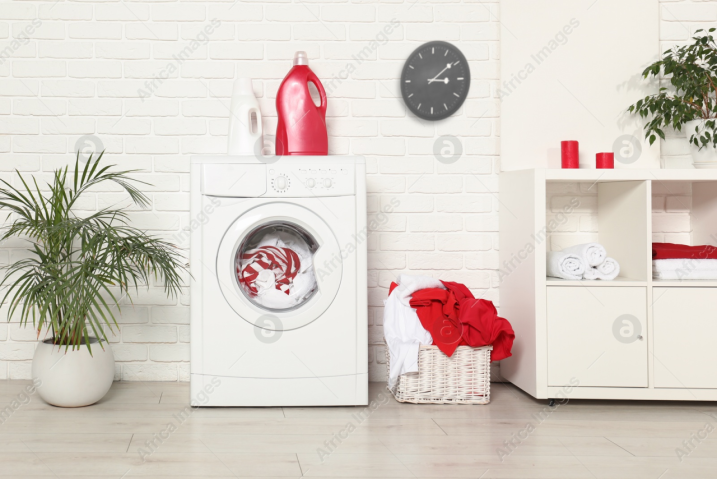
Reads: 3:09
